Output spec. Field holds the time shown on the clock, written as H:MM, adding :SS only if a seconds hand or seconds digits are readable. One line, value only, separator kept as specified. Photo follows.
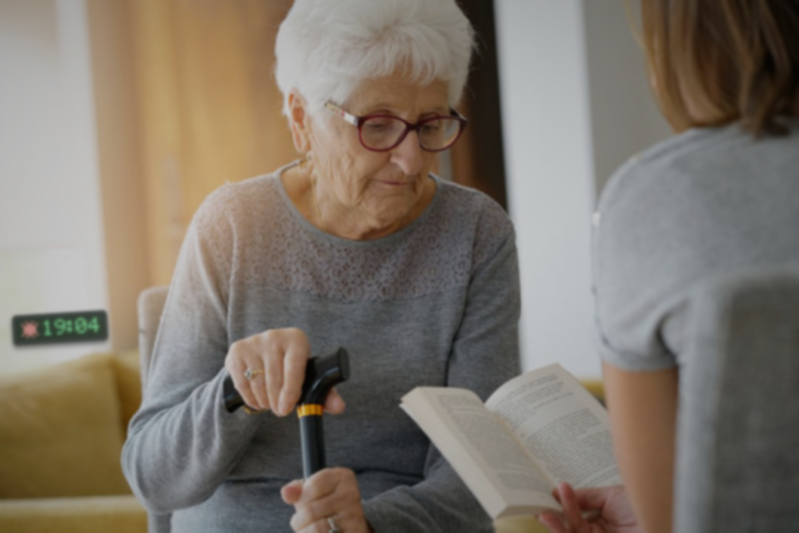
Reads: 19:04
